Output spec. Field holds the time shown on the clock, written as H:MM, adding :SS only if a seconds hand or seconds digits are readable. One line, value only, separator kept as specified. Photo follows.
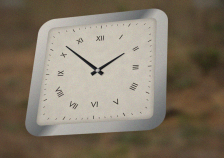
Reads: 1:52
